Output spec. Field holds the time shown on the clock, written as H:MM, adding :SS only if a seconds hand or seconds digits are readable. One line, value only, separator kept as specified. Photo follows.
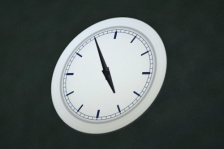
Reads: 4:55
